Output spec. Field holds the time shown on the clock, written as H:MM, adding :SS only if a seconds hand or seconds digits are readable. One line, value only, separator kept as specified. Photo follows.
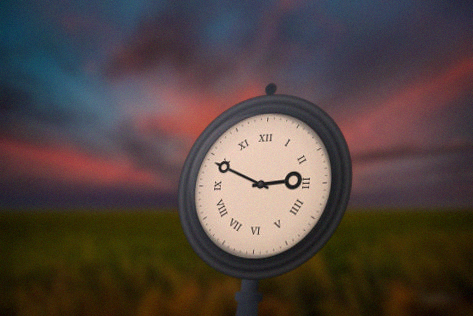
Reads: 2:49
